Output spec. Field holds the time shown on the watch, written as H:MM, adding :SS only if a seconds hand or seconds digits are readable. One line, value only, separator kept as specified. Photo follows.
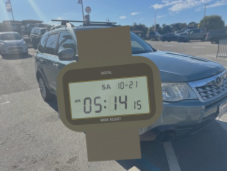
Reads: 5:14:15
